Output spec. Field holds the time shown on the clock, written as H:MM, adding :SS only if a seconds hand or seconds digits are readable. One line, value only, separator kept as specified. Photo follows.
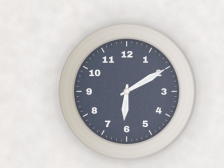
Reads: 6:10
